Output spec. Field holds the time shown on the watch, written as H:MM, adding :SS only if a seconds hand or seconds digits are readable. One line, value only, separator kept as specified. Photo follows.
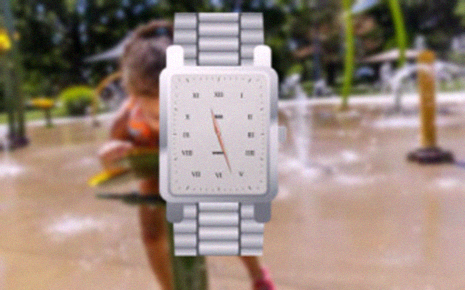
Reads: 11:27
